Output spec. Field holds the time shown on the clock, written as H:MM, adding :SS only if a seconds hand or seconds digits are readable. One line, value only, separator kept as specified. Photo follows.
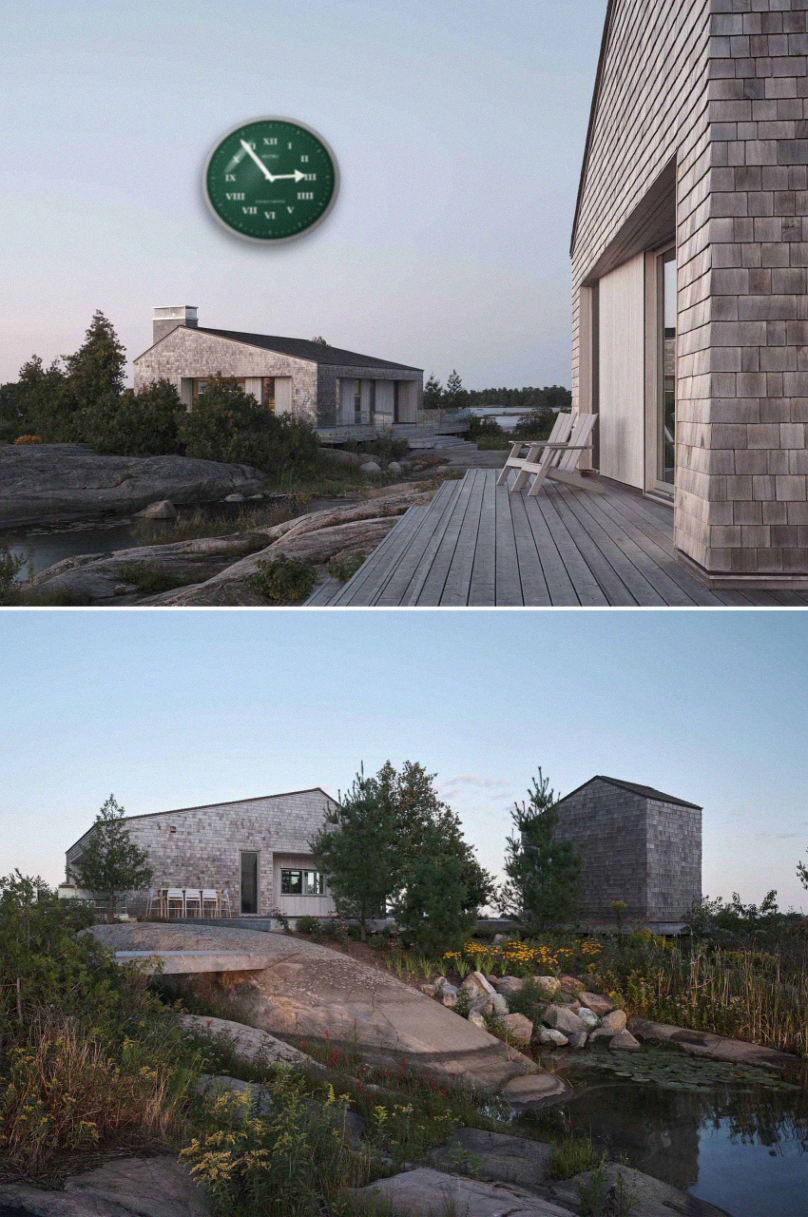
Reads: 2:54
